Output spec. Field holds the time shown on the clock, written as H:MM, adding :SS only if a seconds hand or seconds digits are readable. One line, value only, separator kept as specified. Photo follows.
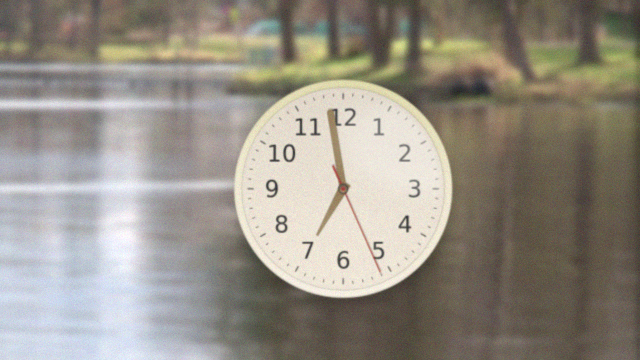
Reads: 6:58:26
